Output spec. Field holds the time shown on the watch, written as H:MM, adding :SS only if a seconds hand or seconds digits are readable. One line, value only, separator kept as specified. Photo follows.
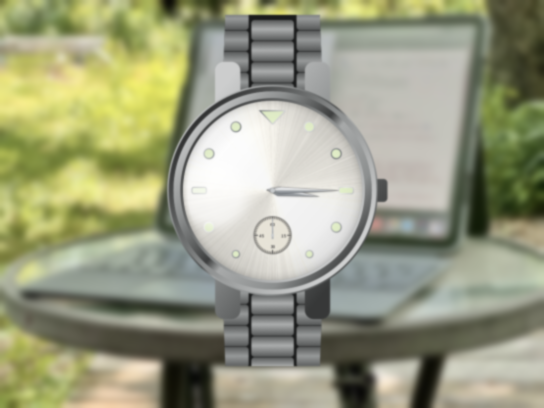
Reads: 3:15
